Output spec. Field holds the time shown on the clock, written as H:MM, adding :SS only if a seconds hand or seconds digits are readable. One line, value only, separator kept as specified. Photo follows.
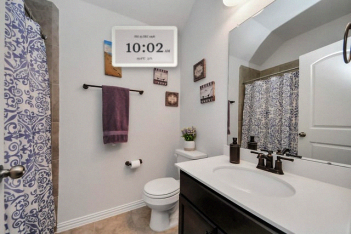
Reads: 10:02
